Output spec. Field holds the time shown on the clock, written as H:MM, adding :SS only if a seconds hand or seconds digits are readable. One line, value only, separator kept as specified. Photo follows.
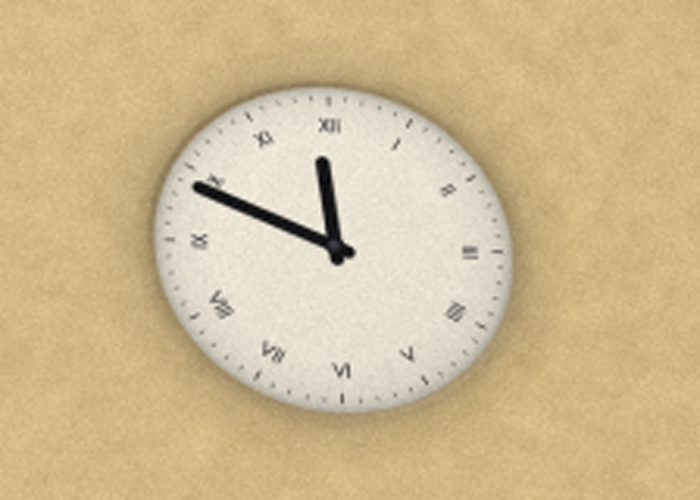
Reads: 11:49
